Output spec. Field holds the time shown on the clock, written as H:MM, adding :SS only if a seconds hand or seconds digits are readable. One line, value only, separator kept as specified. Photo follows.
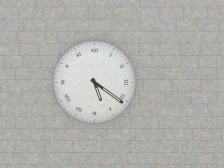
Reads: 5:21
